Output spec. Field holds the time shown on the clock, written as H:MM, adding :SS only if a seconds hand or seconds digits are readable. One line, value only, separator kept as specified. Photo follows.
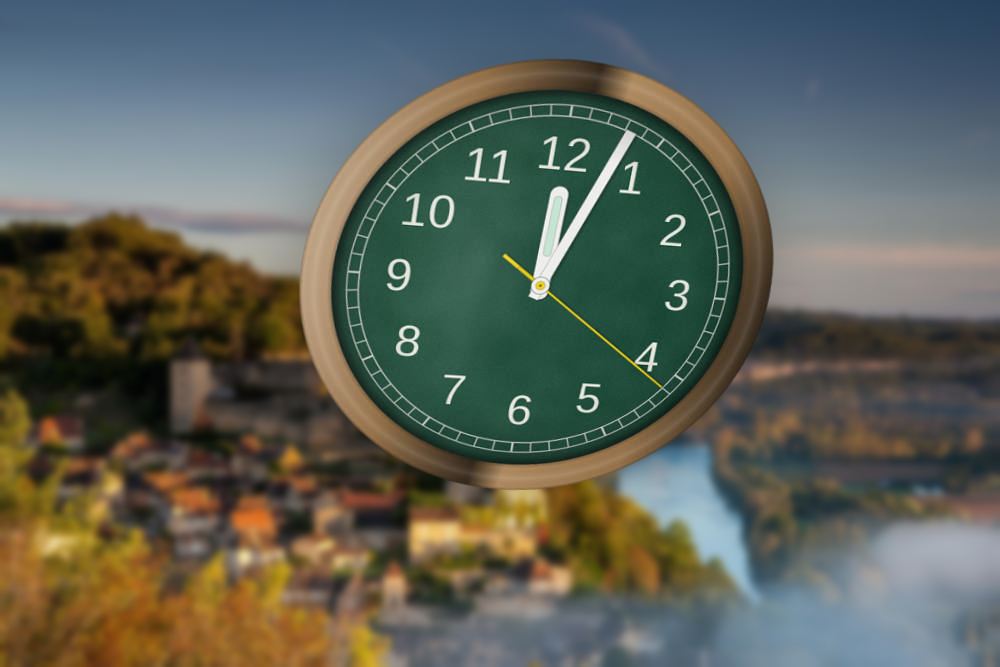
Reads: 12:03:21
